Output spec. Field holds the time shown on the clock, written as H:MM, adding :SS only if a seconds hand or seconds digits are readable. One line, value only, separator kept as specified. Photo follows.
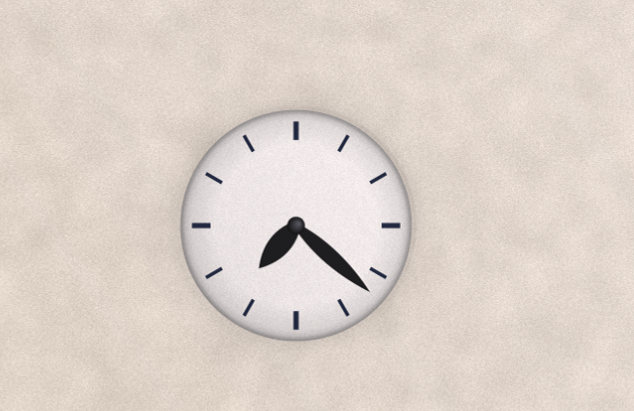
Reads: 7:22
